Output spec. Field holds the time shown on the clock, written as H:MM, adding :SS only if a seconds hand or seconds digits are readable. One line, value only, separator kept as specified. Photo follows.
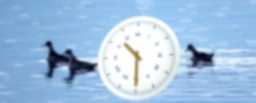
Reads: 10:30
